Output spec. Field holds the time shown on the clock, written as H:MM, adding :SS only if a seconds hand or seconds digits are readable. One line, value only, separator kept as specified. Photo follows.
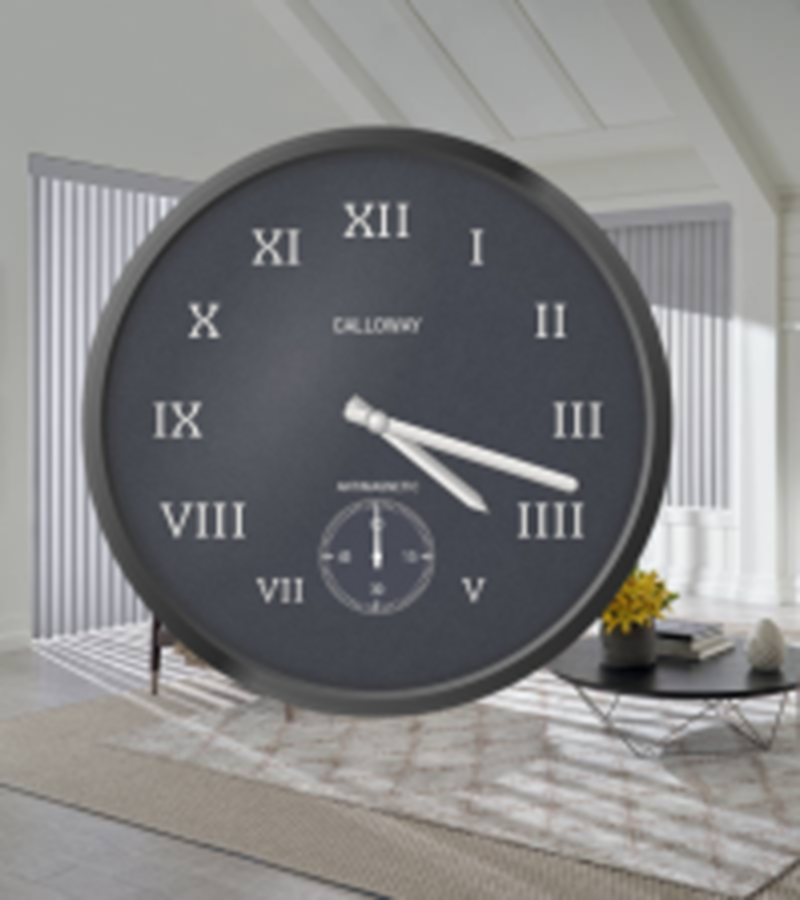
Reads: 4:18
